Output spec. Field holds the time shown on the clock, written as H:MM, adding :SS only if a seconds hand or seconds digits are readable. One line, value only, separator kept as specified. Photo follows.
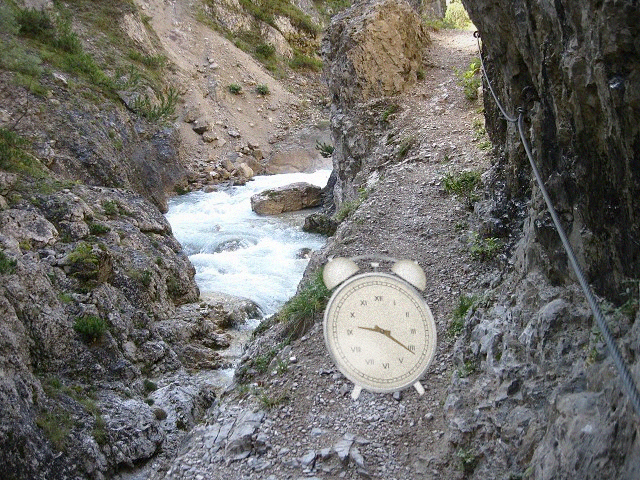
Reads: 9:21
